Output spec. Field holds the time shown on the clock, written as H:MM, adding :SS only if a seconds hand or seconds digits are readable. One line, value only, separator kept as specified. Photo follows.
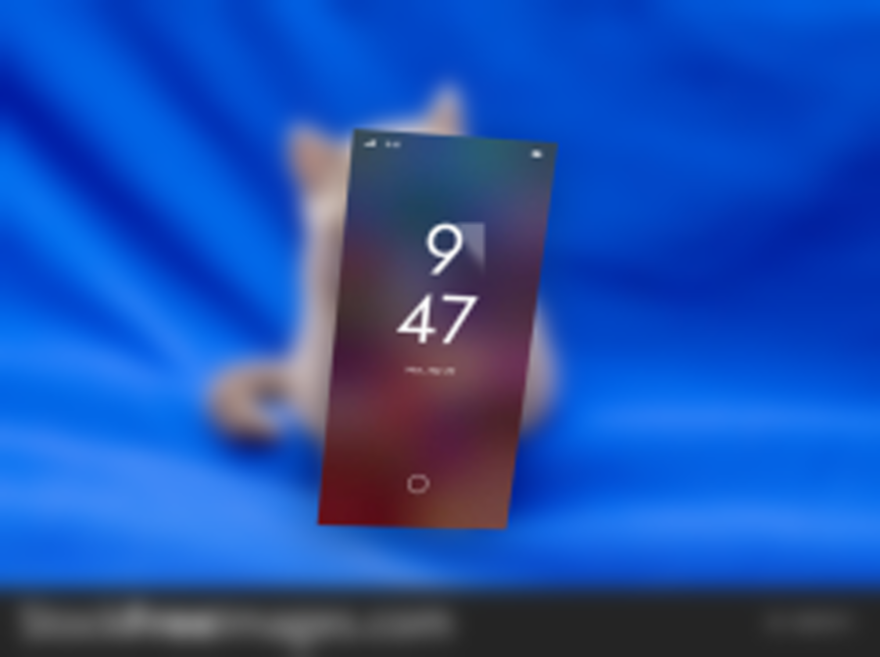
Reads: 9:47
